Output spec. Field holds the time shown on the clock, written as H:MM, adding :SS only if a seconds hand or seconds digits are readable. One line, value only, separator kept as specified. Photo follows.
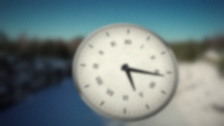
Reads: 5:16
